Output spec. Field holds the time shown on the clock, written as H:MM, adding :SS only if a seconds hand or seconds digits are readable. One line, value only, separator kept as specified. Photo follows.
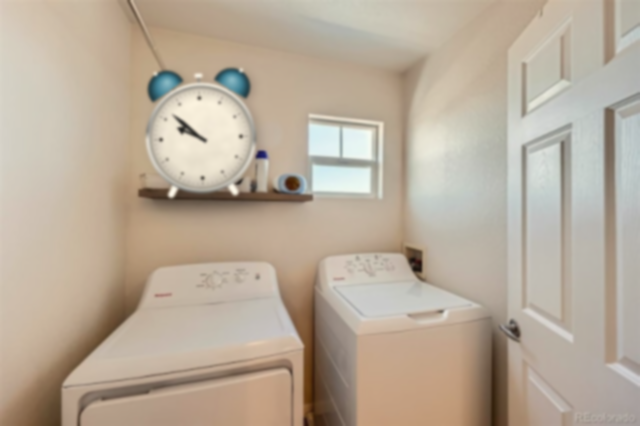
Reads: 9:52
